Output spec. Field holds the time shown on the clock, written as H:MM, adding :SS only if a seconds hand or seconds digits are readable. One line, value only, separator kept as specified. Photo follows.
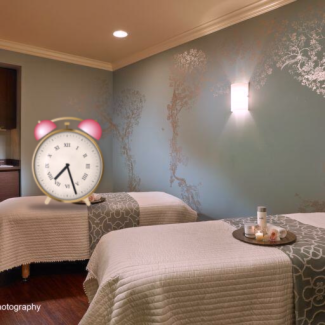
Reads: 7:27
